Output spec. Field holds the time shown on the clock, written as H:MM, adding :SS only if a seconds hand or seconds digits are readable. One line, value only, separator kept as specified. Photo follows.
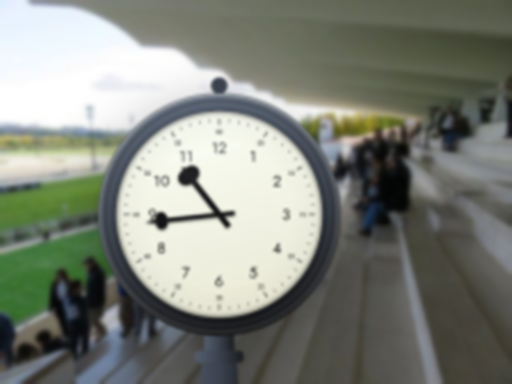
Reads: 10:44
